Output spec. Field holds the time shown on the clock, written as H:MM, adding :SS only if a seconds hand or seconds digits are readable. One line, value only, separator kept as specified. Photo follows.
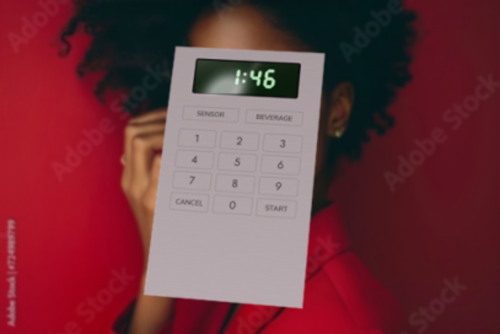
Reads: 1:46
